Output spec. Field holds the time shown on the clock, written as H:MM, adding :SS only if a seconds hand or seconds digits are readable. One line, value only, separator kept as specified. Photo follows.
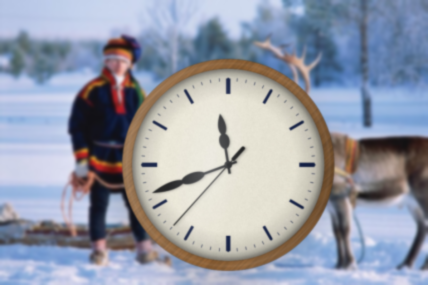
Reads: 11:41:37
